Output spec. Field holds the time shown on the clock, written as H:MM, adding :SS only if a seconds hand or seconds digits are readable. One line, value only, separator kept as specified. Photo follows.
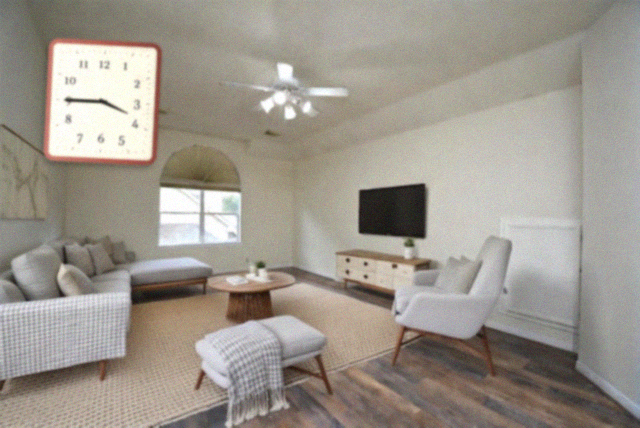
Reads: 3:45
